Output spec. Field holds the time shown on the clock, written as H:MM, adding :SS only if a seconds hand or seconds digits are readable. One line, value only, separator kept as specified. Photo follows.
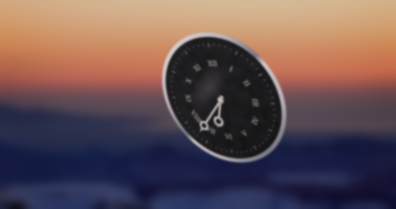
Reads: 6:37
